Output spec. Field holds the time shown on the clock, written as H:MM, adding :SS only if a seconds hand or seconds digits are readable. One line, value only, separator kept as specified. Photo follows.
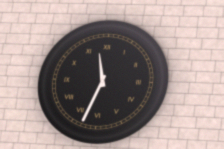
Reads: 11:33
